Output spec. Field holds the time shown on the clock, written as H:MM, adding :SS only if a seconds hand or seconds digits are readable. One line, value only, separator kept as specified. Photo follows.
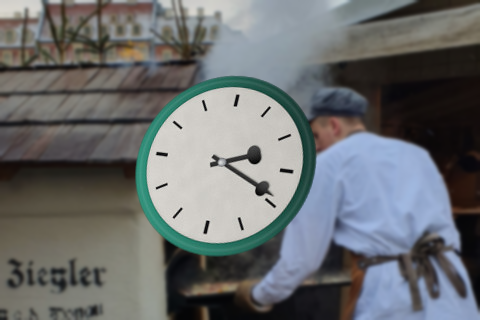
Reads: 2:19
